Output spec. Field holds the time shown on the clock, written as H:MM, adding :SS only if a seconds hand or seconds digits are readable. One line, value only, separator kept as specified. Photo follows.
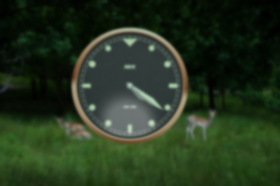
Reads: 4:21
